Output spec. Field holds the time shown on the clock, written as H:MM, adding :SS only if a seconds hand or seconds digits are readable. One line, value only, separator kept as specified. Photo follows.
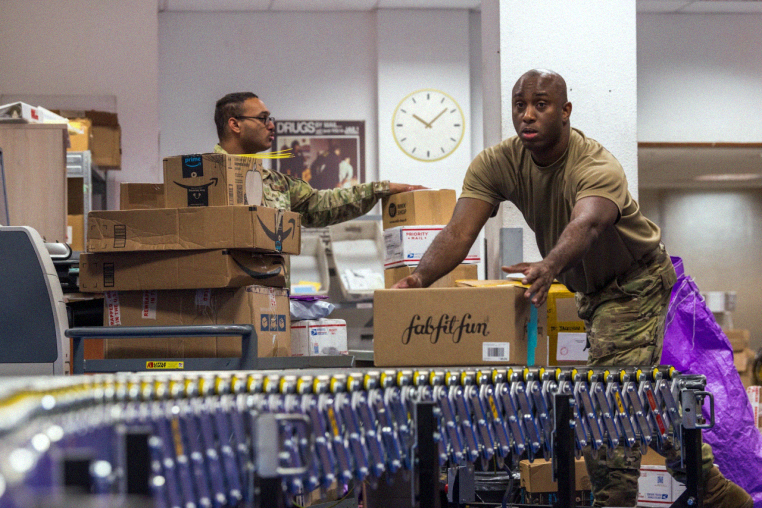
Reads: 10:08
